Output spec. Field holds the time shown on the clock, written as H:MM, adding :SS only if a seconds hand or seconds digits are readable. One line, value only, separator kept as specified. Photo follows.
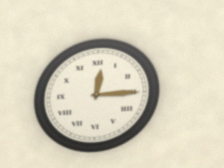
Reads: 12:15
